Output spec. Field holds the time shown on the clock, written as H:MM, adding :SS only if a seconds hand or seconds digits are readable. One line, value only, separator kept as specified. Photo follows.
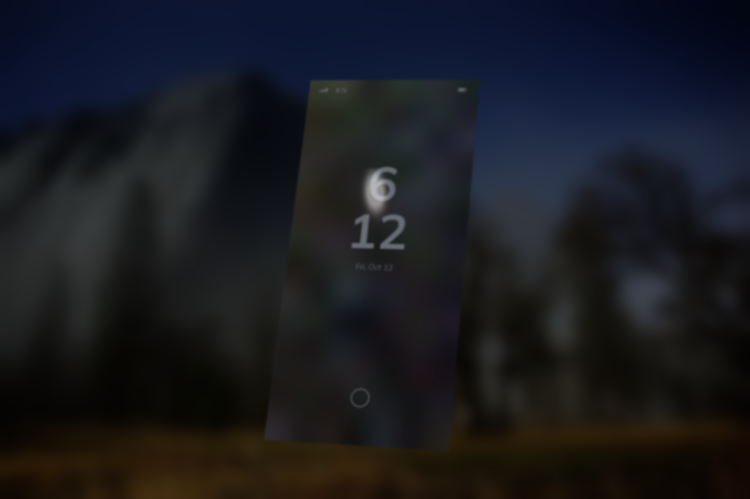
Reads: 6:12
